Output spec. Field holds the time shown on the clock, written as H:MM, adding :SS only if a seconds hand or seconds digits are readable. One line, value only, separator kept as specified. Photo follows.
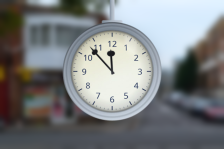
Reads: 11:53
